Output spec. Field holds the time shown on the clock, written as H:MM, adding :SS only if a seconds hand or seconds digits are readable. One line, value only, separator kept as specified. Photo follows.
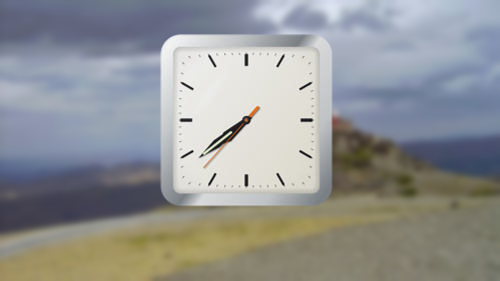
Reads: 7:38:37
